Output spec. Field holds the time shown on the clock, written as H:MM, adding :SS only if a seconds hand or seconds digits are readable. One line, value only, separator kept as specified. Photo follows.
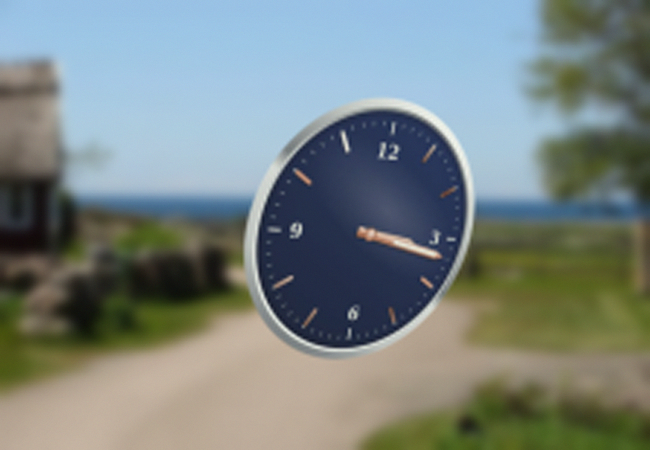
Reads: 3:17
